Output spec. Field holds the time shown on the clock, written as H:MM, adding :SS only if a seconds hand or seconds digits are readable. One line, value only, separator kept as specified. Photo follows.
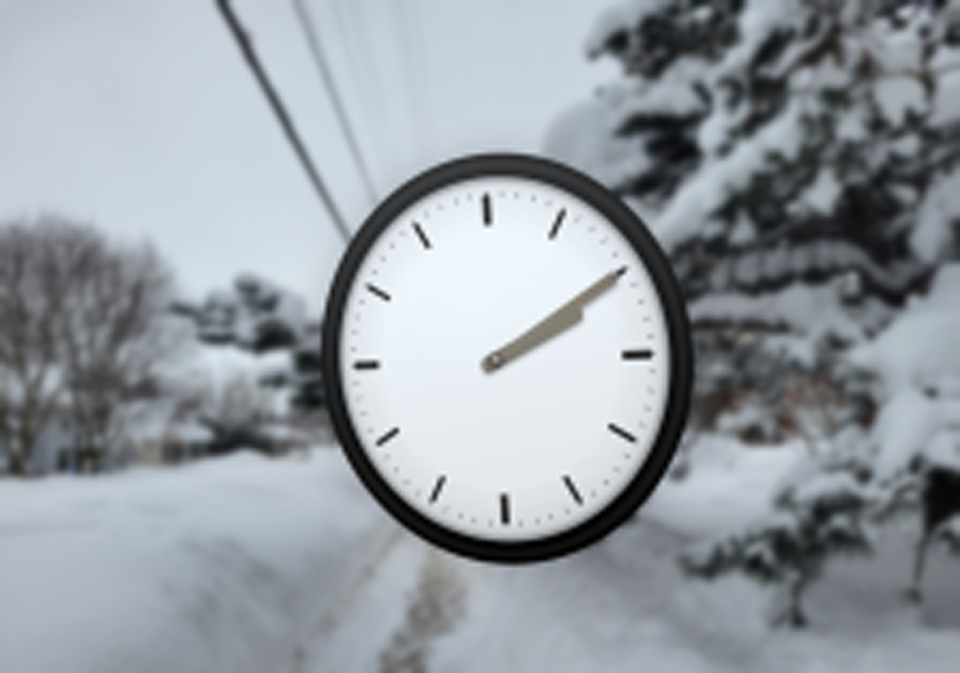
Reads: 2:10
